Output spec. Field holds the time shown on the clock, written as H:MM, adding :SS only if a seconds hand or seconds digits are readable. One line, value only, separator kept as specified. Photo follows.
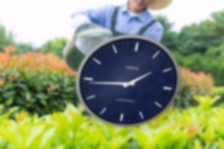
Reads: 1:44
